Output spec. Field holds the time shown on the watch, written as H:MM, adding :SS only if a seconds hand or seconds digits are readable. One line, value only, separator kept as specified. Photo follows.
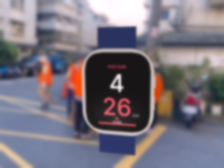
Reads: 4:26
